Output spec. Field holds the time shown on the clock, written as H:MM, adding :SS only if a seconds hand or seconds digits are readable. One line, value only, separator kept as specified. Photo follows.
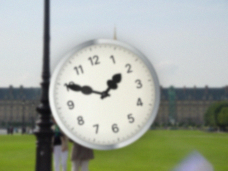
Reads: 1:50
